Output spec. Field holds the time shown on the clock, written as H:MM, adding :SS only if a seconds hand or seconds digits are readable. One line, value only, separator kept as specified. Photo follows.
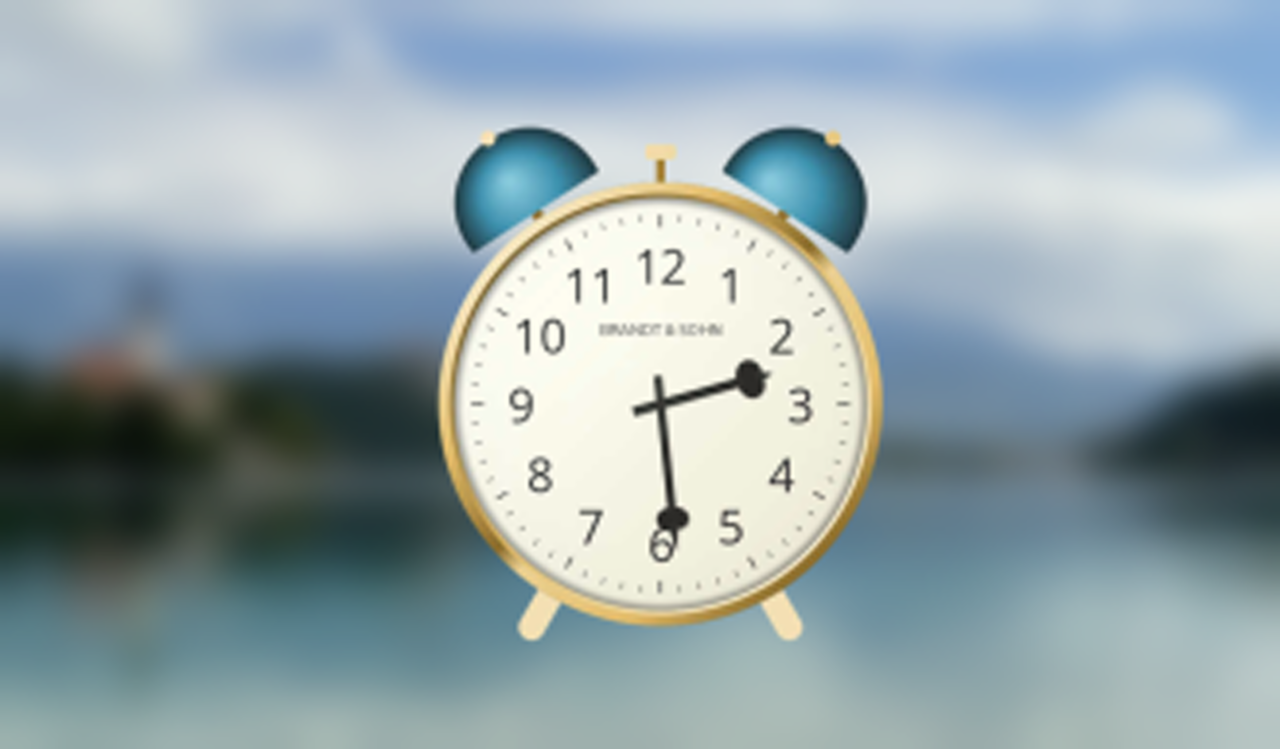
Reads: 2:29
